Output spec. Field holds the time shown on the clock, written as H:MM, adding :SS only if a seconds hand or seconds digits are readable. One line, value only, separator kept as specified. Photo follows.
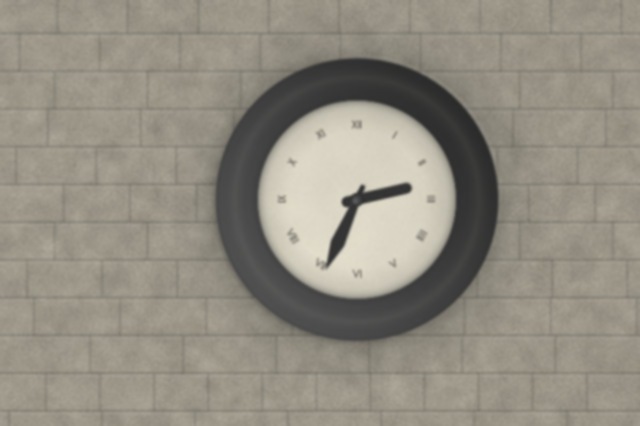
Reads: 2:34
